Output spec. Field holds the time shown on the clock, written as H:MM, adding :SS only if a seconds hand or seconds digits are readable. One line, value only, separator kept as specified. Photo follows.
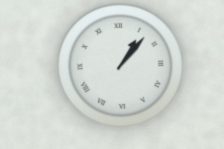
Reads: 1:07
